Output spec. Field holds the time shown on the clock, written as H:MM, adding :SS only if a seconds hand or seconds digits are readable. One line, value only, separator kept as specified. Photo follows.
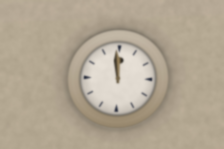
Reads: 11:59
